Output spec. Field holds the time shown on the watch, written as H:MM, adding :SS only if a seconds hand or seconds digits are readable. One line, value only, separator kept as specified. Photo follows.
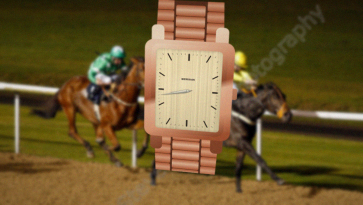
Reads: 8:43
